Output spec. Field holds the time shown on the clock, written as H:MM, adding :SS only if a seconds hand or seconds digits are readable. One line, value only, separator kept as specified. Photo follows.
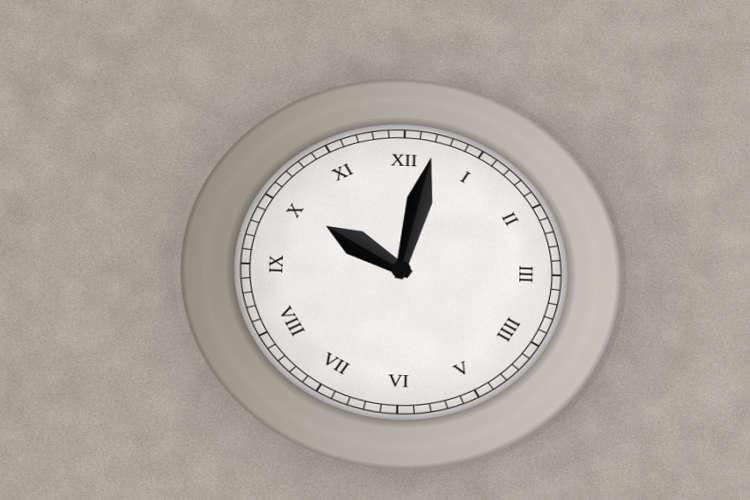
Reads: 10:02
